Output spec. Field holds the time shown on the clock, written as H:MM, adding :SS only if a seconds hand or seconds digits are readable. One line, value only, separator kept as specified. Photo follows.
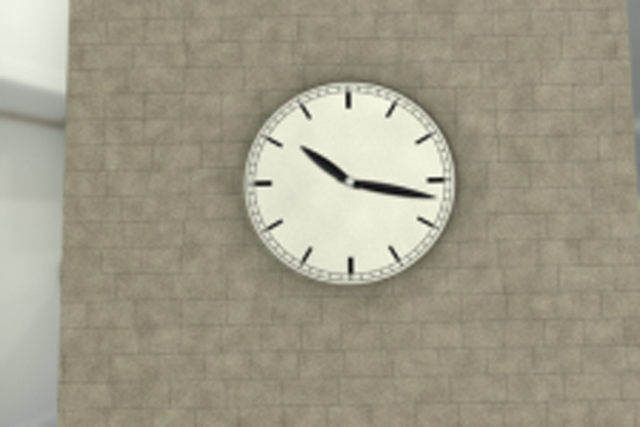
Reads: 10:17
